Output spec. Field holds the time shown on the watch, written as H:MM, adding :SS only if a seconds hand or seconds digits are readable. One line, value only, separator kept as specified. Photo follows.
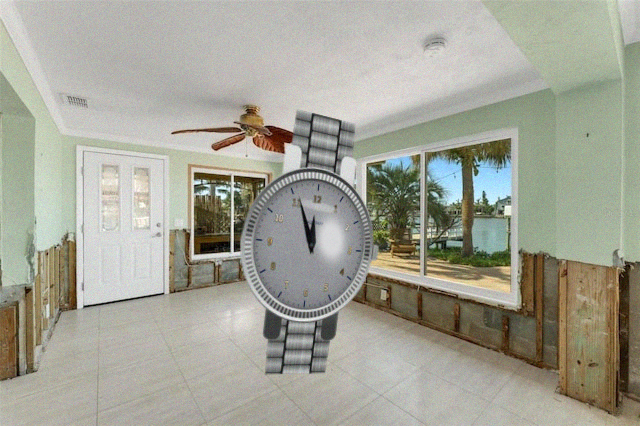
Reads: 11:56
